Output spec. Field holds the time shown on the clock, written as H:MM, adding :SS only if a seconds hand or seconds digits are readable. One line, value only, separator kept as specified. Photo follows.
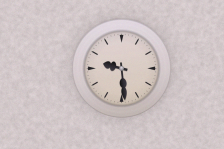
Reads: 9:29
